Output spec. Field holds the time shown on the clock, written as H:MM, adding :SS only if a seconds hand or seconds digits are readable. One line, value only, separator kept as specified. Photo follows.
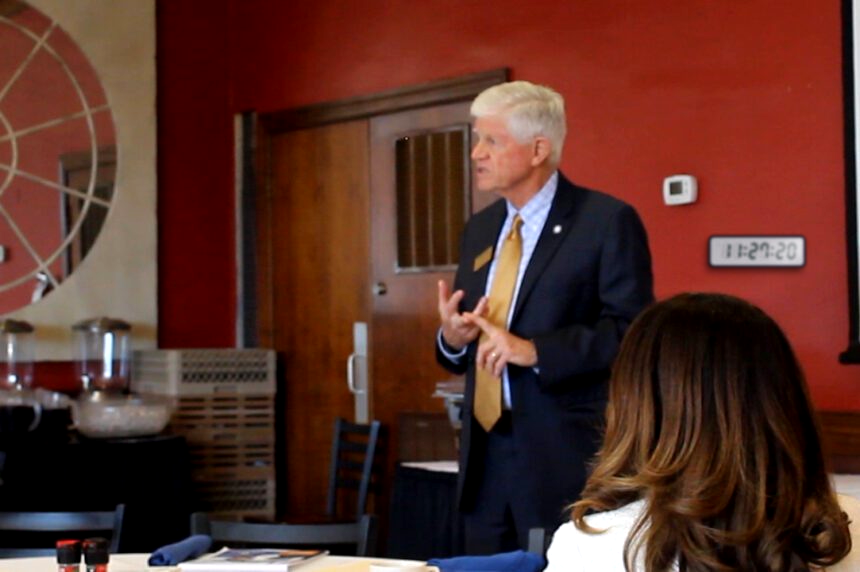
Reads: 11:27:20
